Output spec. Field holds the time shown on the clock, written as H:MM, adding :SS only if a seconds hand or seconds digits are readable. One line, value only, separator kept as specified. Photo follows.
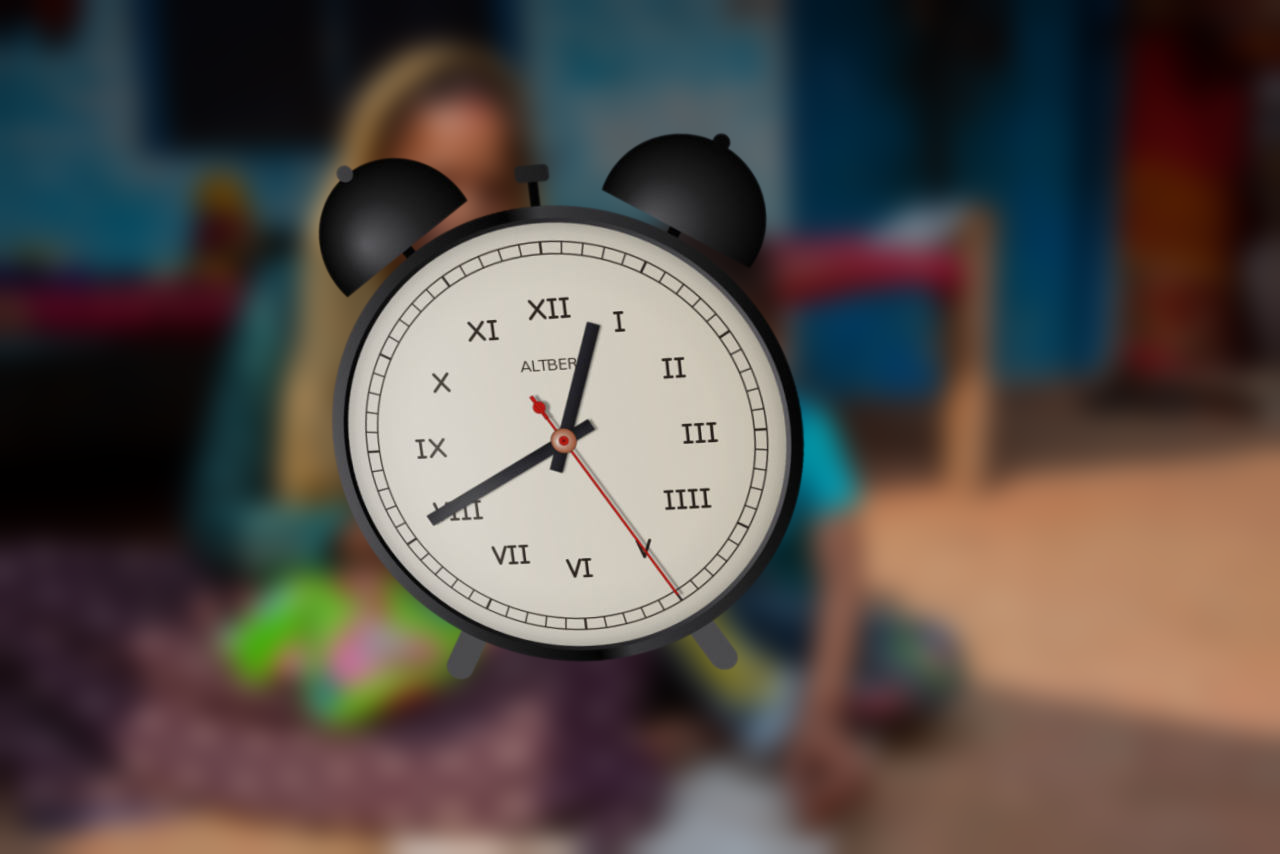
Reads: 12:40:25
